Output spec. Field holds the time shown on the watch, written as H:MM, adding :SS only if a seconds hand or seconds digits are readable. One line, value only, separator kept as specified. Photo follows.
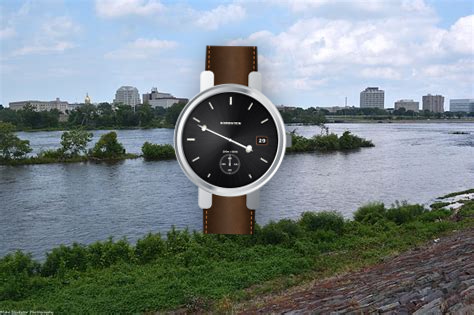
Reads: 3:49
